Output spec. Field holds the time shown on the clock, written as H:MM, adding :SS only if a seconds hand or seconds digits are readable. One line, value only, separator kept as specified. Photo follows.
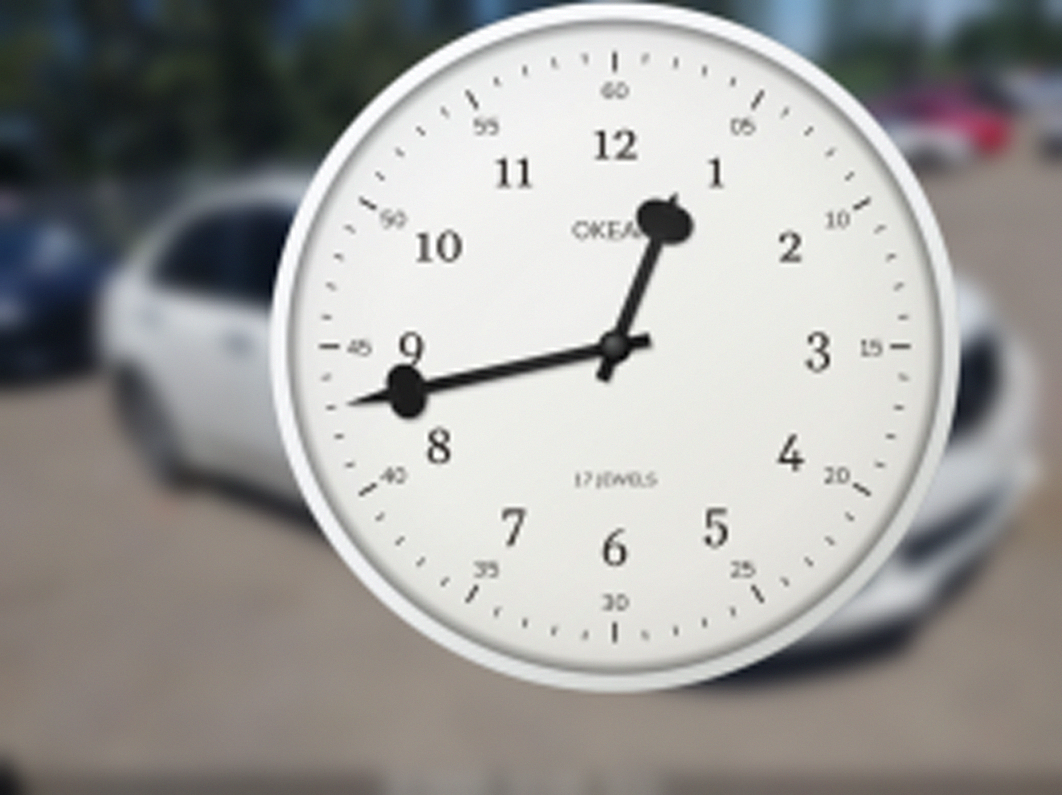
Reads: 12:43
